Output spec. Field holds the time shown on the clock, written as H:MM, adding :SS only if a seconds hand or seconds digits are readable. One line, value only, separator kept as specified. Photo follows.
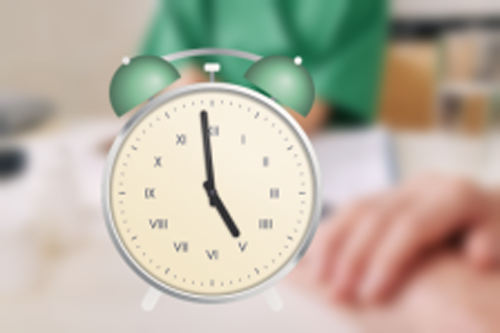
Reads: 4:59
